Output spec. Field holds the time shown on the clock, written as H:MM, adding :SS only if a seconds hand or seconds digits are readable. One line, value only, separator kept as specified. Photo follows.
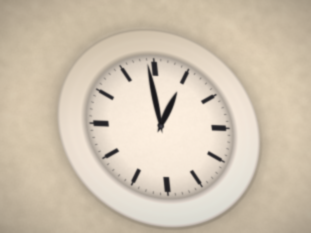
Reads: 12:59
